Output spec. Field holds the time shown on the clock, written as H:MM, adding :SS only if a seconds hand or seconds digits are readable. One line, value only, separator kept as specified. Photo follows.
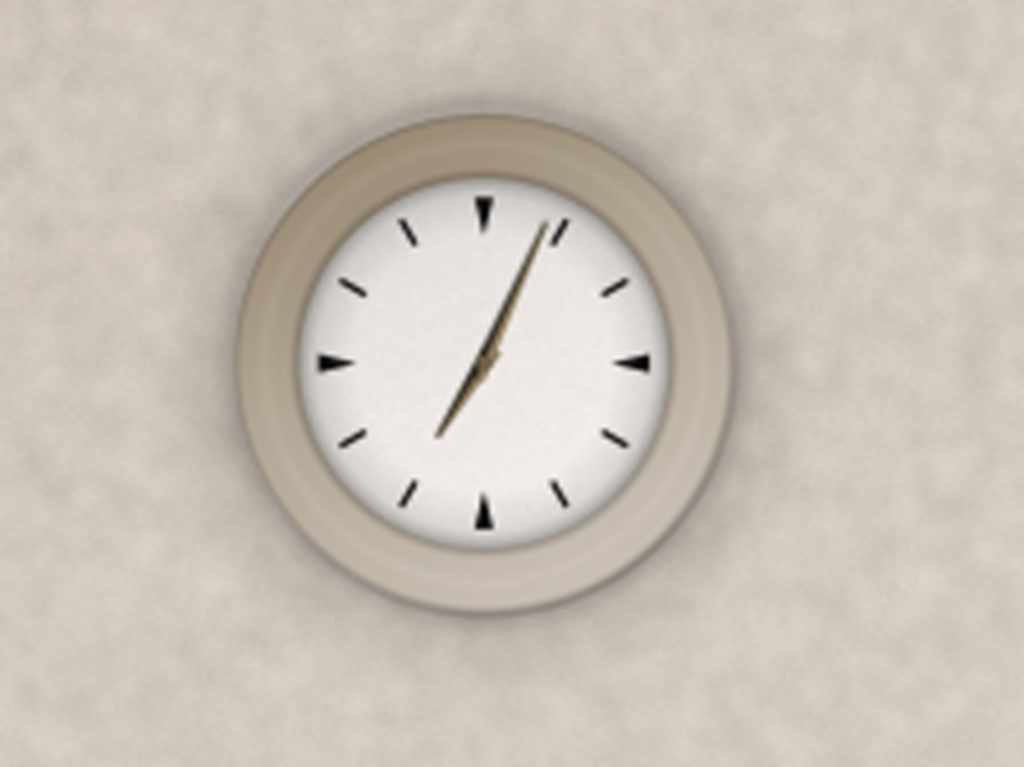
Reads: 7:04
